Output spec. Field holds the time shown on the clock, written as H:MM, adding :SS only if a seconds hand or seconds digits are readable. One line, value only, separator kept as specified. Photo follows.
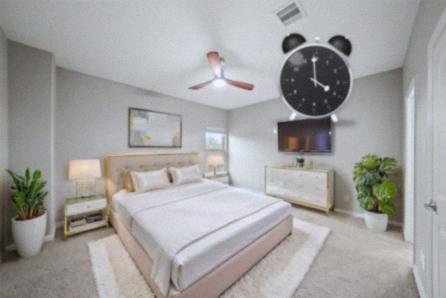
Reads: 3:59
